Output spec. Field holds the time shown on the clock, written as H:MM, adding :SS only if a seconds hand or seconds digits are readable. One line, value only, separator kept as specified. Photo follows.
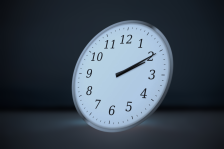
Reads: 2:10
